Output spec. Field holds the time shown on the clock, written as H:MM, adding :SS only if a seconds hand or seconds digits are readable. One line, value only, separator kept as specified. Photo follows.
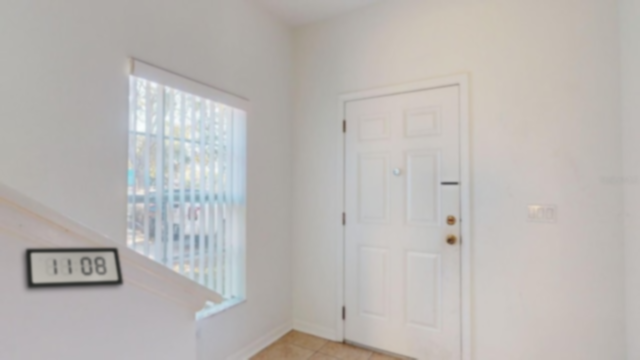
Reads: 11:08
